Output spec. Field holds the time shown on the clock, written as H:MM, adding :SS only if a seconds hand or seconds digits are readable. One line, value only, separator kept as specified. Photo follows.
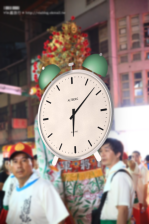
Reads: 6:08
